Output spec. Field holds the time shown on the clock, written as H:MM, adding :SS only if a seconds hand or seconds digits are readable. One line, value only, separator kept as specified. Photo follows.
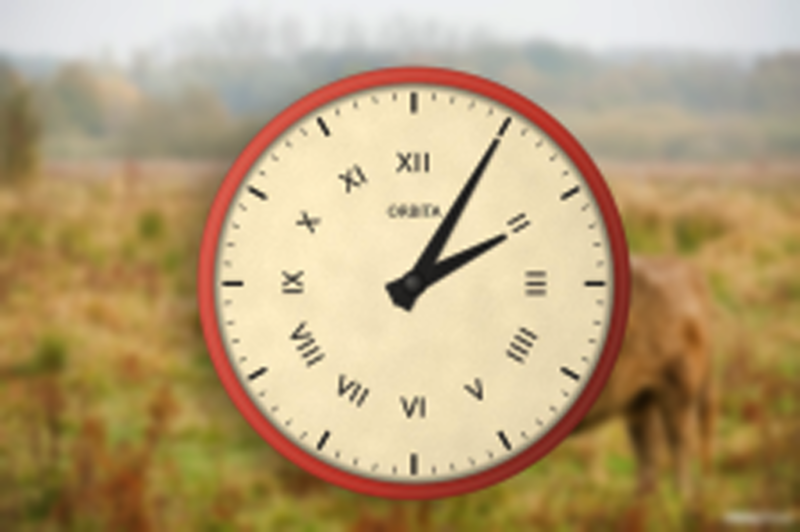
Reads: 2:05
